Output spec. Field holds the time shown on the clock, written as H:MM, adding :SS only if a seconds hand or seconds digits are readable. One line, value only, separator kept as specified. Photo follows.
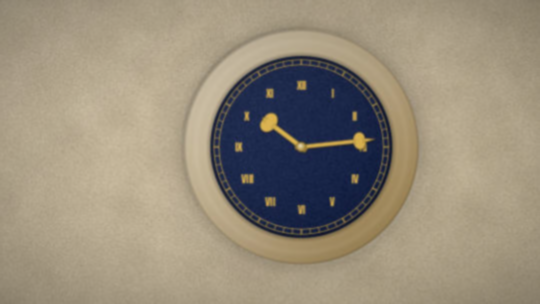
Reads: 10:14
